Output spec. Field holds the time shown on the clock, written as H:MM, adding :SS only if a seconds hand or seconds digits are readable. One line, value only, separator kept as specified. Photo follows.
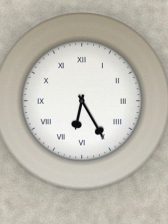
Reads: 6:25
